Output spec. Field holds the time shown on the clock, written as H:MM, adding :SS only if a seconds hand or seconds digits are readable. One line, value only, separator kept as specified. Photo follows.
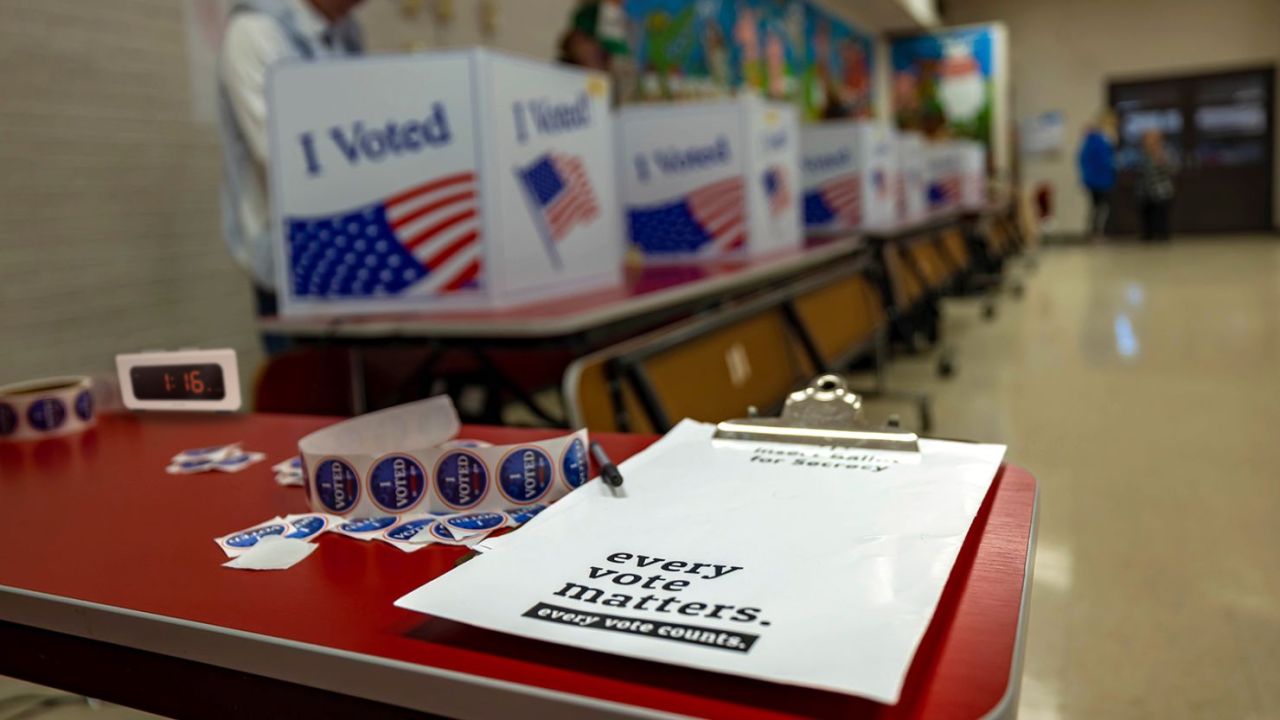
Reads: 1:16
